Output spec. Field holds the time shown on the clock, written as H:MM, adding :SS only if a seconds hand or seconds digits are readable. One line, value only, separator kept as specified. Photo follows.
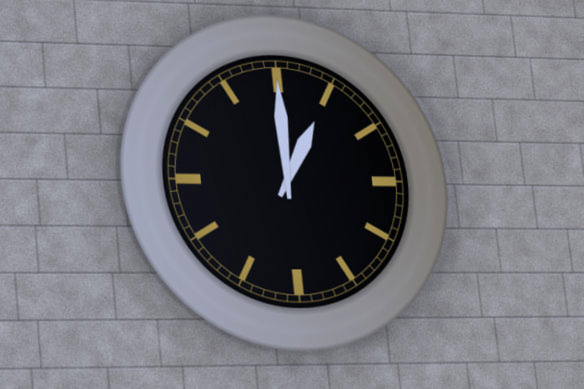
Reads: 1:00
